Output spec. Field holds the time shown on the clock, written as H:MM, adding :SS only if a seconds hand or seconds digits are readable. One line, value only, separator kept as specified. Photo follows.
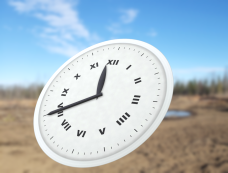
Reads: 11:40
